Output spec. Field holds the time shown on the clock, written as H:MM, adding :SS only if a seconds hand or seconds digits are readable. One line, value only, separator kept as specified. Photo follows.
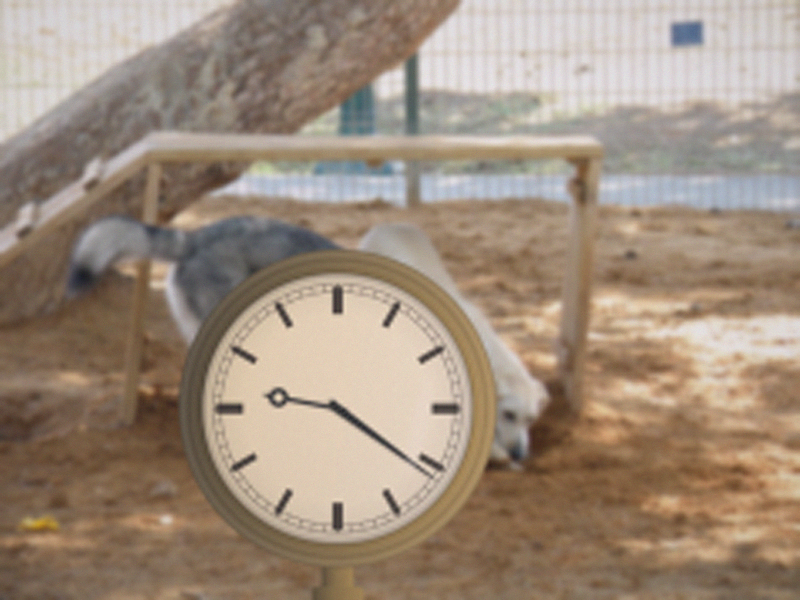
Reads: 9:21
